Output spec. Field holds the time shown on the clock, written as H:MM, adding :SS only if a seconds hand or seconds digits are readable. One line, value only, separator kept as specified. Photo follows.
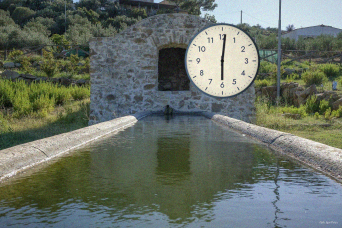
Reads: 6:01
